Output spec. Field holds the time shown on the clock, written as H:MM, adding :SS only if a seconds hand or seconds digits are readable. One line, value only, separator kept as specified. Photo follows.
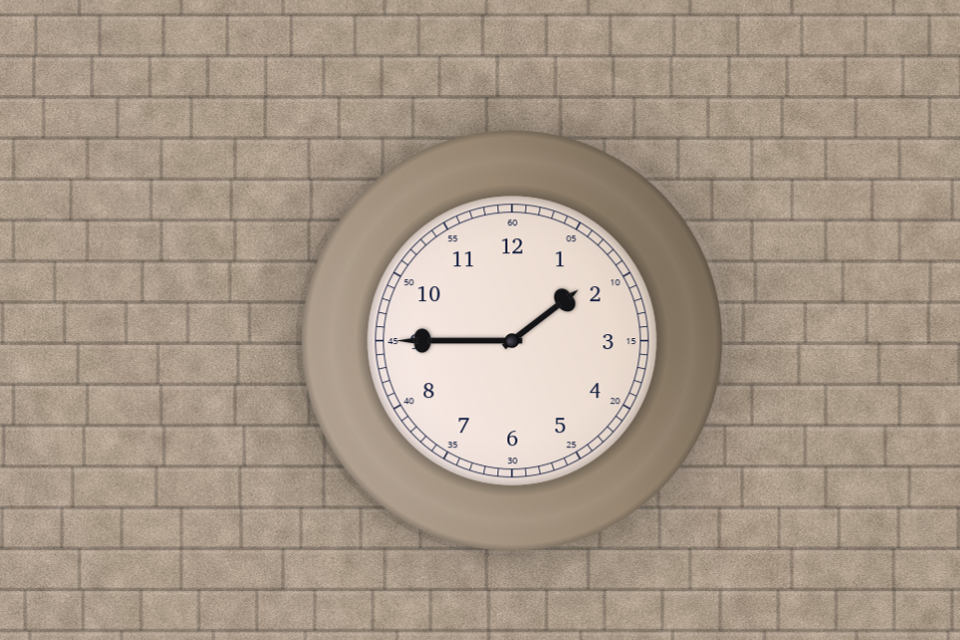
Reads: 1:45
